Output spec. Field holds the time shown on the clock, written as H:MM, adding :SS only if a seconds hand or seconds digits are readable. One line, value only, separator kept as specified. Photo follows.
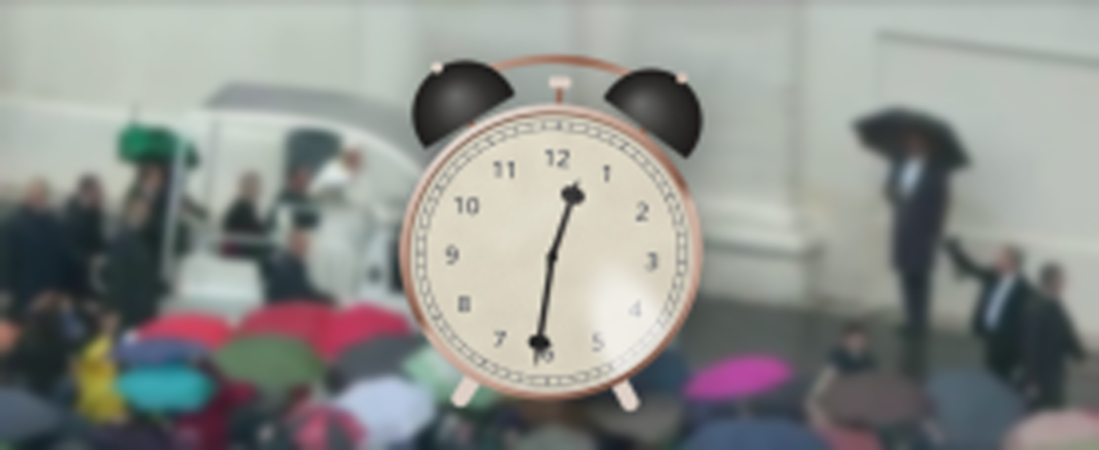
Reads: 12:31
